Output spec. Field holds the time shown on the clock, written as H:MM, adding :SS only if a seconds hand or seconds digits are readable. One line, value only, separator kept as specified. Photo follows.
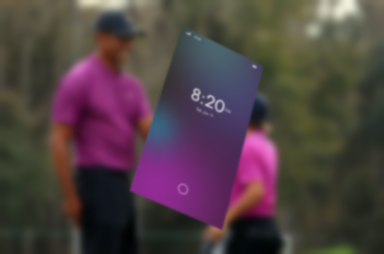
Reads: 8:20
